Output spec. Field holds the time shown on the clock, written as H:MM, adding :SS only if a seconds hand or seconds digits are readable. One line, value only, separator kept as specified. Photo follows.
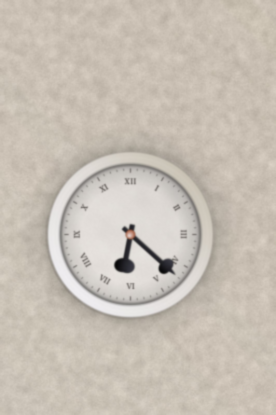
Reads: 6:22
